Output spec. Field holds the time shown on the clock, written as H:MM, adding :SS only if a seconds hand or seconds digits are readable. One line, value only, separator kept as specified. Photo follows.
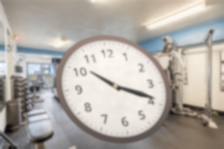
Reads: 10:19
